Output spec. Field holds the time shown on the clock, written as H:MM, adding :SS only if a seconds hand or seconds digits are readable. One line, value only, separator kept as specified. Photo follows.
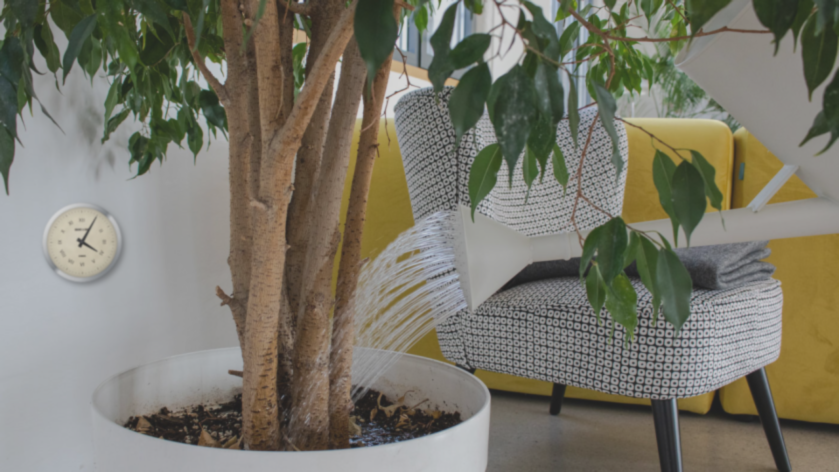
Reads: 4:05
